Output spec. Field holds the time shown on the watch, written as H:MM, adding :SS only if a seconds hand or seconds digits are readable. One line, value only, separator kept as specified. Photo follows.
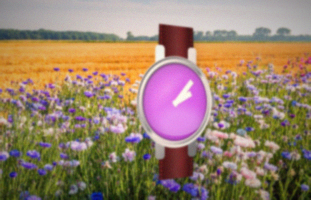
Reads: 2:07
